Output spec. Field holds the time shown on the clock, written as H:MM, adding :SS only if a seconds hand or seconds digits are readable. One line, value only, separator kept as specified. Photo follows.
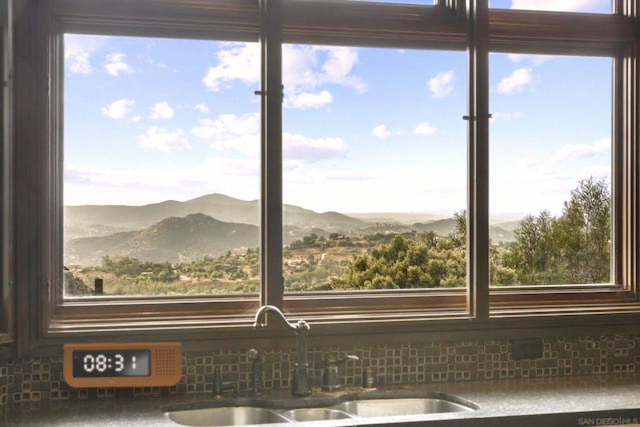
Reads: 8:31
